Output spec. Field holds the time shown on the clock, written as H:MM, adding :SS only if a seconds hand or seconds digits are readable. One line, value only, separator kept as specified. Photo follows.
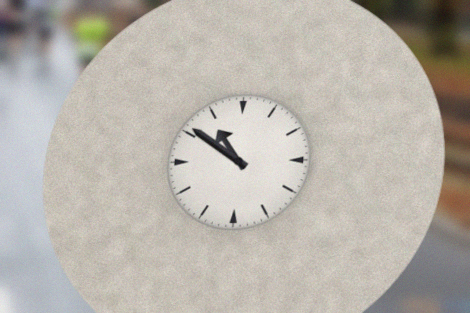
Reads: 10:51
